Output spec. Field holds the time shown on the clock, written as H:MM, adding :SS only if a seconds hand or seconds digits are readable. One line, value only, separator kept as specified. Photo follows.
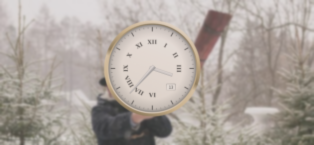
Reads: 3:37
